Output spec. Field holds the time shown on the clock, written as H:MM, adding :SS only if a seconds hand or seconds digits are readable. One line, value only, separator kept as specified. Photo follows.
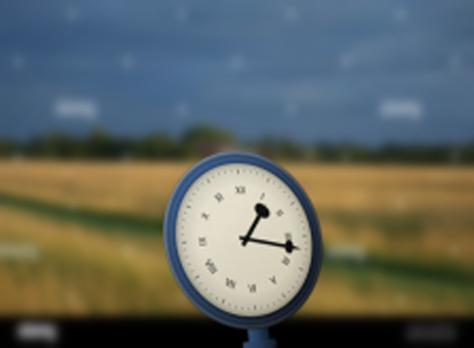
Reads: 1:17
